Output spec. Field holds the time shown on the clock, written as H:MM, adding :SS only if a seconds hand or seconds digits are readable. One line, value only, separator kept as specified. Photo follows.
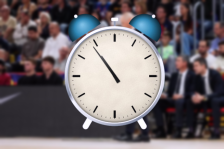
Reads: 10:54
